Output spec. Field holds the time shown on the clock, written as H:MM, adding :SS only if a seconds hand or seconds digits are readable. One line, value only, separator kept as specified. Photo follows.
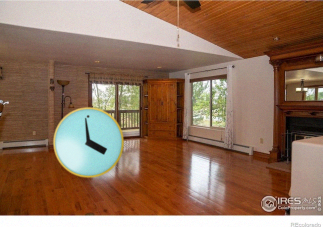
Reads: 3:59
